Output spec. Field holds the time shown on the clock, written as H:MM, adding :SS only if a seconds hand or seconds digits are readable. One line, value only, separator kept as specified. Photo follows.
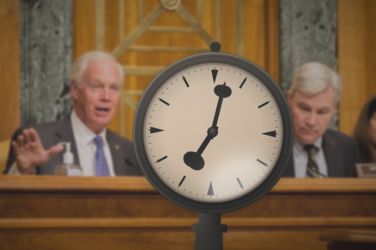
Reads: 7:02
